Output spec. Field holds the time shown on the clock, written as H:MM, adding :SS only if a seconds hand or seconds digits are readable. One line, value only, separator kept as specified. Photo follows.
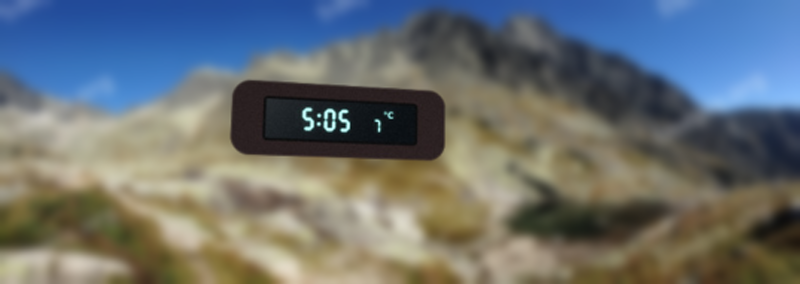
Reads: 5:05
